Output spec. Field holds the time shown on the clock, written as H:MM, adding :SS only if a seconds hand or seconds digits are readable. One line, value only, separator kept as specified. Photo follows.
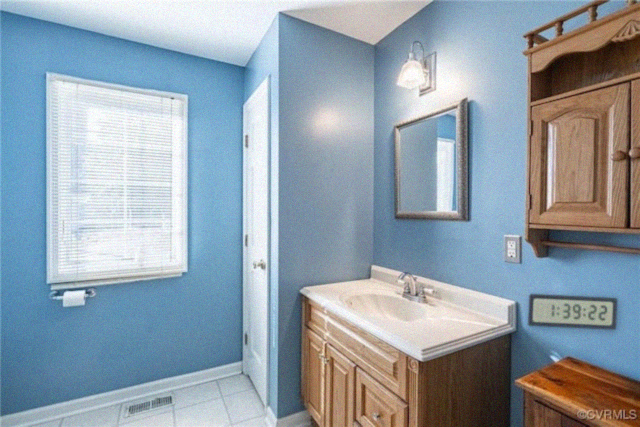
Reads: 1:39:22
